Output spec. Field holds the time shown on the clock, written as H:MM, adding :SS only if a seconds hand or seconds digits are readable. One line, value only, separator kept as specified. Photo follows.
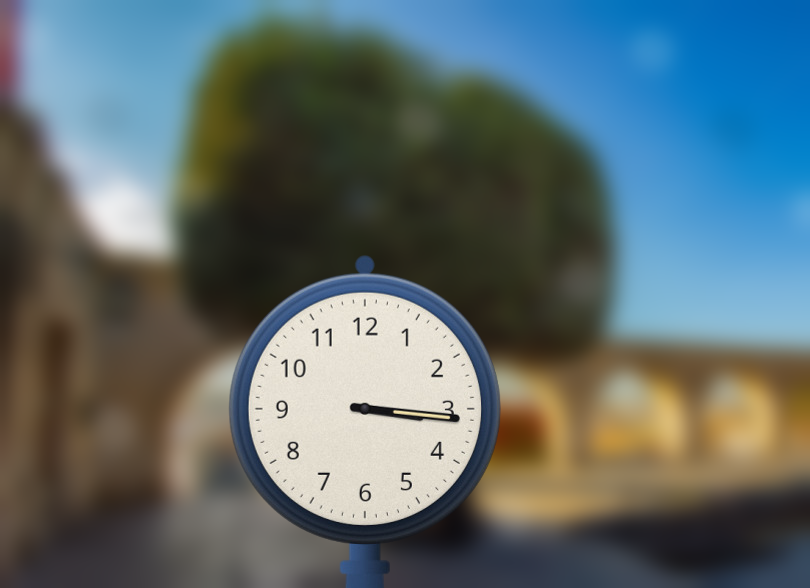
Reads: 3:16
